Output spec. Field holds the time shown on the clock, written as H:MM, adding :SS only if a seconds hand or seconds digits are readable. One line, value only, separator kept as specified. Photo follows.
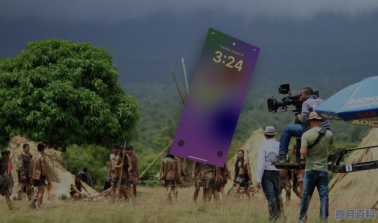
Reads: 3:24
